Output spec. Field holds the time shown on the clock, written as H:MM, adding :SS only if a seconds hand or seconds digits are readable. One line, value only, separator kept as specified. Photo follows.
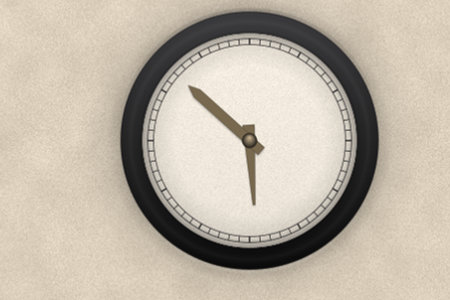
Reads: 5:52
